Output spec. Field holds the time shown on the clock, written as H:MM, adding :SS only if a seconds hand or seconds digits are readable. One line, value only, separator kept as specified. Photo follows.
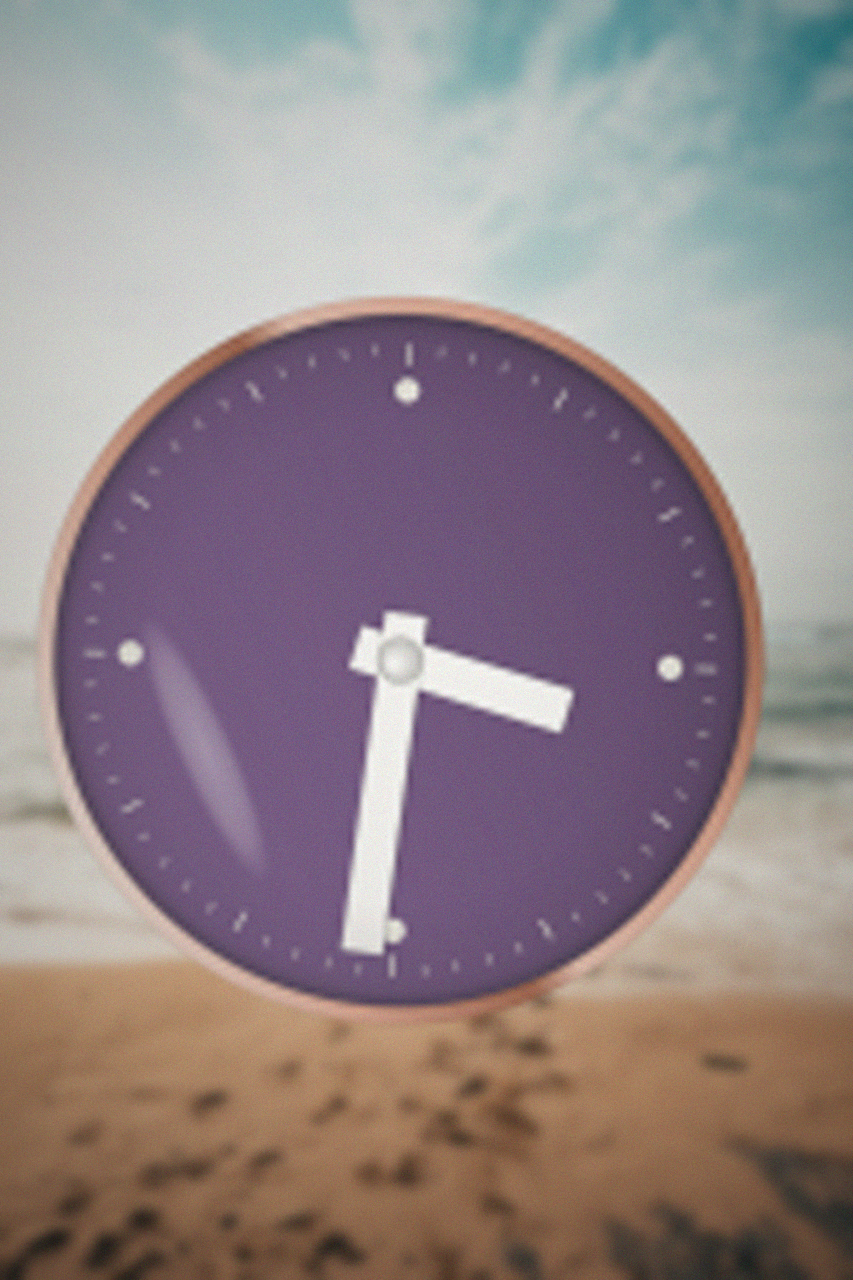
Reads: 3:31
